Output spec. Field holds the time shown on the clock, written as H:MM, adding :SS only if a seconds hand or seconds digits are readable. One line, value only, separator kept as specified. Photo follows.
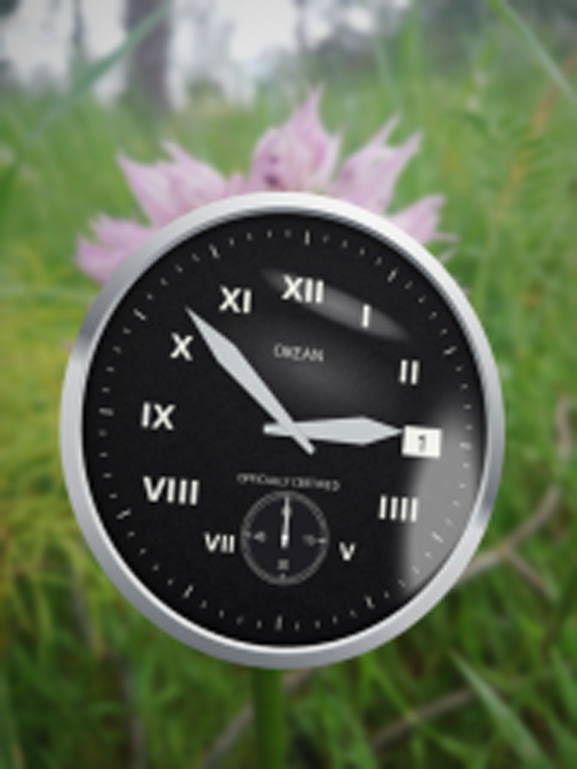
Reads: 2:52
